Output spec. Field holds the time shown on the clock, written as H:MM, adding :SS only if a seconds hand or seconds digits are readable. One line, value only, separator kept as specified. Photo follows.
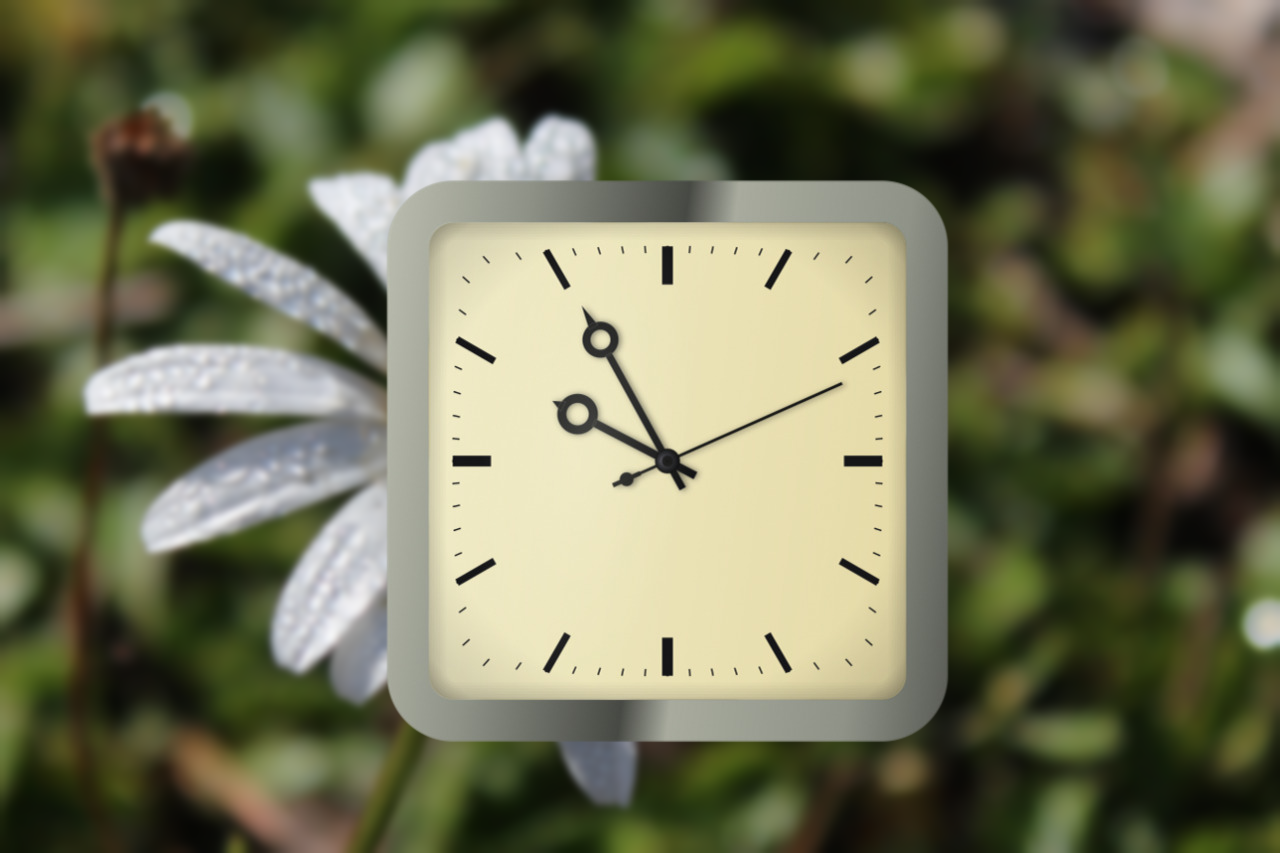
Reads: 9:55:11
